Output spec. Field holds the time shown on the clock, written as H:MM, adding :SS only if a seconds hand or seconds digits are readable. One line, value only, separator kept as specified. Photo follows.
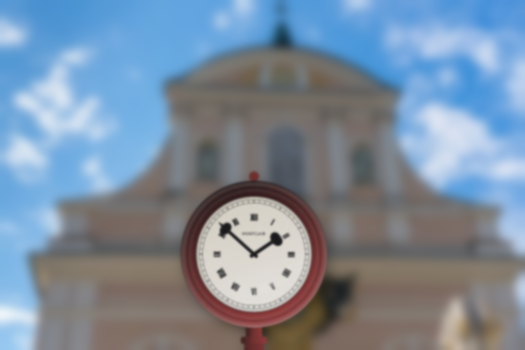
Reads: 1:52
